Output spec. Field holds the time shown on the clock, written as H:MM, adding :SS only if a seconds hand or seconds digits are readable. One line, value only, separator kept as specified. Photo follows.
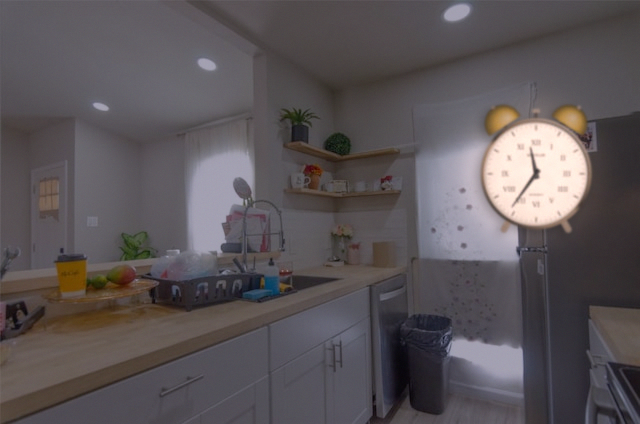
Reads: 11:36
